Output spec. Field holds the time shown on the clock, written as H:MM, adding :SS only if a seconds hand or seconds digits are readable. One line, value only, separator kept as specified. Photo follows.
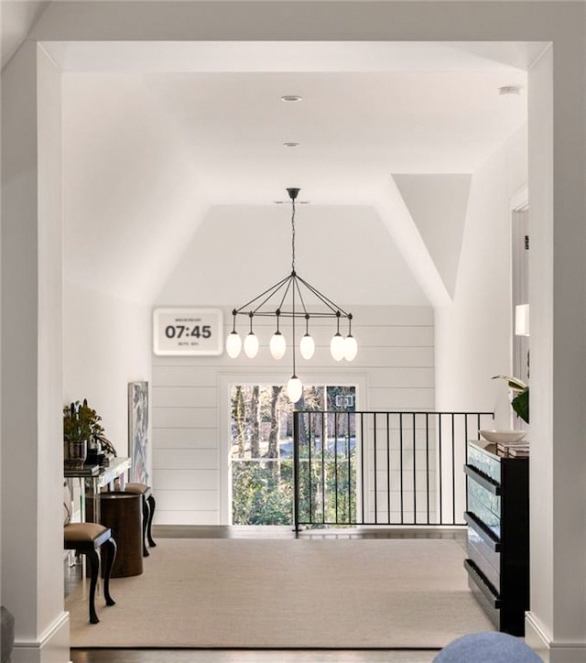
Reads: 7:45
